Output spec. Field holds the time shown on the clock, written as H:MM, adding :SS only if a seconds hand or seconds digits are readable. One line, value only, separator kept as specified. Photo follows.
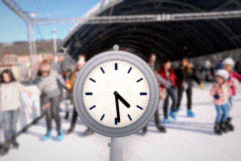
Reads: 4:29
